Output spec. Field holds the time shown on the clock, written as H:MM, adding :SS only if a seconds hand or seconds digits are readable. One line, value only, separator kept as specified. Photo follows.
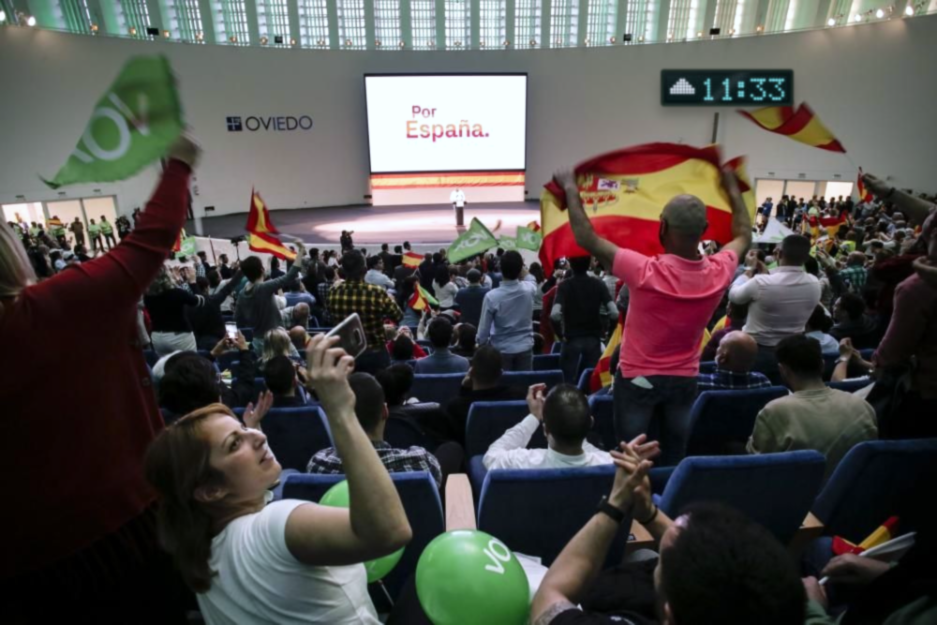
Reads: 11:33
